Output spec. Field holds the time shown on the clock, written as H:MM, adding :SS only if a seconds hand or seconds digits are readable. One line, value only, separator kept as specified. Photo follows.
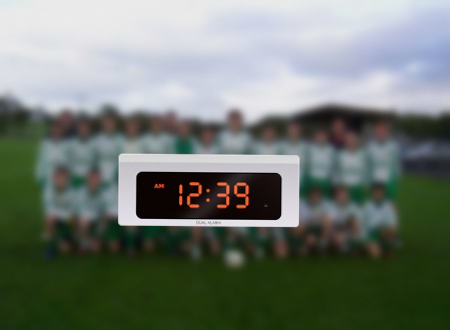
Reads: 12:39
